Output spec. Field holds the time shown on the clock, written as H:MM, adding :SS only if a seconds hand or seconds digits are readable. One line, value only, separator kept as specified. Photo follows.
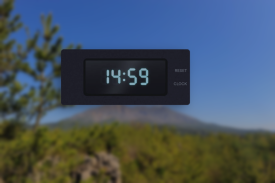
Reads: 14:59
